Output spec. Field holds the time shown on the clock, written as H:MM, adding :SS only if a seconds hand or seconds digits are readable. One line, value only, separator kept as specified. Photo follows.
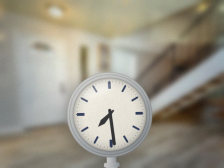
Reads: 7:29
